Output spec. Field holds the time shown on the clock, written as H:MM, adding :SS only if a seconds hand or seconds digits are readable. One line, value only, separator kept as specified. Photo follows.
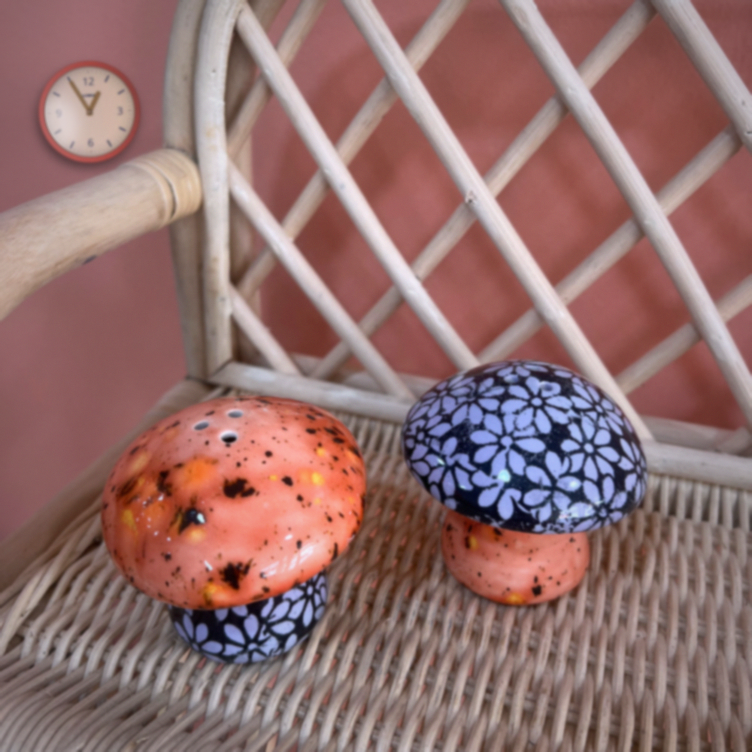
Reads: 12:55
